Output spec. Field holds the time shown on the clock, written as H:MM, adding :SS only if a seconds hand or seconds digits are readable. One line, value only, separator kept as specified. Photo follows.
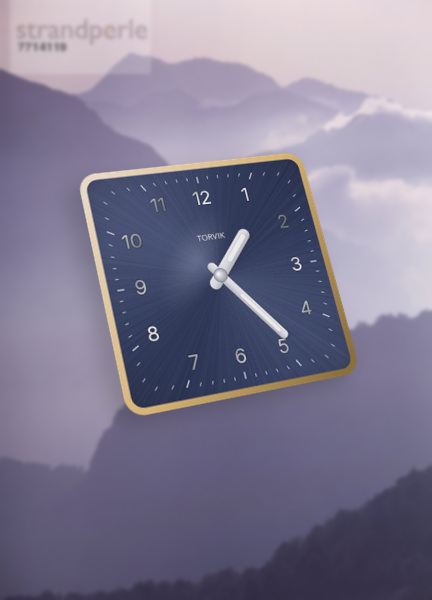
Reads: 1:24
